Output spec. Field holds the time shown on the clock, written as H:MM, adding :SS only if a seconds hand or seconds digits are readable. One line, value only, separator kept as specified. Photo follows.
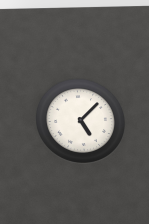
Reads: 5:08
